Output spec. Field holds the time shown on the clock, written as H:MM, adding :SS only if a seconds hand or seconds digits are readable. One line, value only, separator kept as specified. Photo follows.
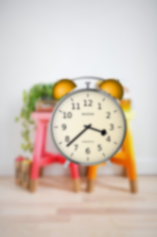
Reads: 3:38
